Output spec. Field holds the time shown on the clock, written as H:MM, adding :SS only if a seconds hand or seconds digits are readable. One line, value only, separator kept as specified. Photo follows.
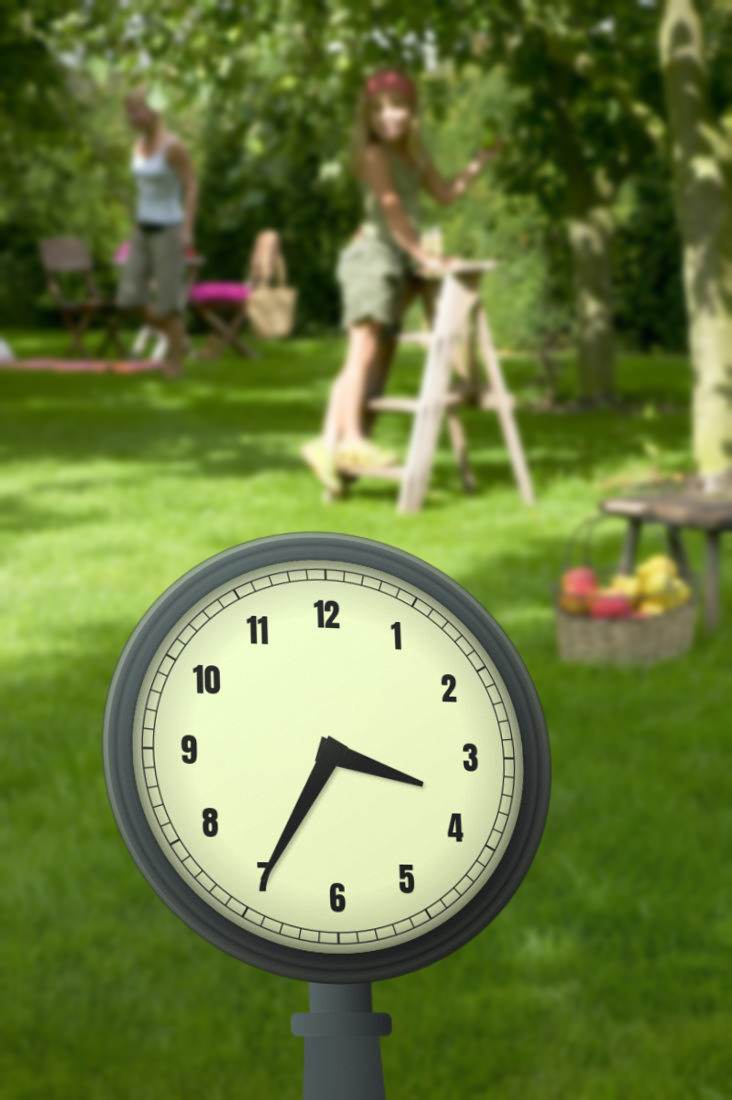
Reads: 3:35
